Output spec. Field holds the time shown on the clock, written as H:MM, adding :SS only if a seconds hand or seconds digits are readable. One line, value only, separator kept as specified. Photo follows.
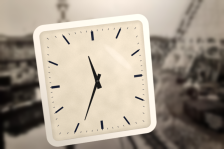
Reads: 11:34
